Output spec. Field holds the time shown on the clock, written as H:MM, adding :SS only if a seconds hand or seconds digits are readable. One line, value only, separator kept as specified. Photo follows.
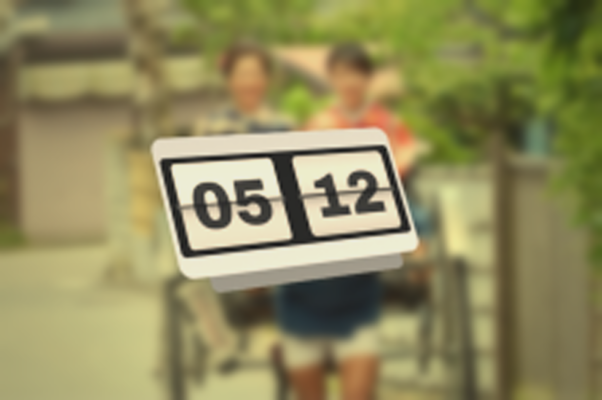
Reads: 5:12
